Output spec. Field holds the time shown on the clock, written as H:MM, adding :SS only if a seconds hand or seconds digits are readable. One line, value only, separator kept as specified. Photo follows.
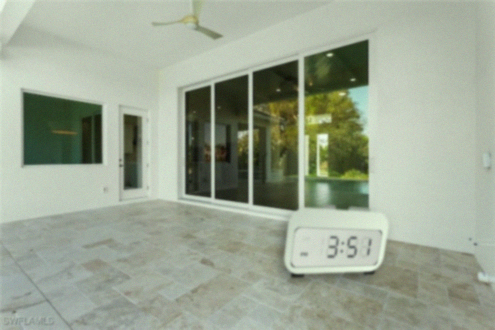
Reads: 3:51
